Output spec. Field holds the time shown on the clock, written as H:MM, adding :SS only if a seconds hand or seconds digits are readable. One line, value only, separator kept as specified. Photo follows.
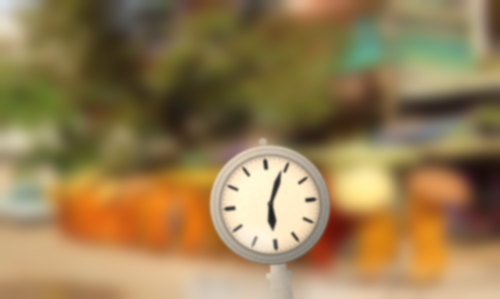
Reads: 6:04
